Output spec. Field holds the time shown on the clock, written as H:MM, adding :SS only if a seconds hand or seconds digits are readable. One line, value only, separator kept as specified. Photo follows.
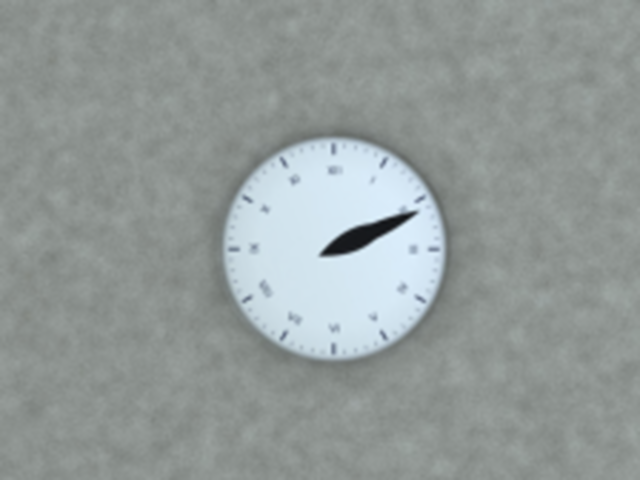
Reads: 2:11
